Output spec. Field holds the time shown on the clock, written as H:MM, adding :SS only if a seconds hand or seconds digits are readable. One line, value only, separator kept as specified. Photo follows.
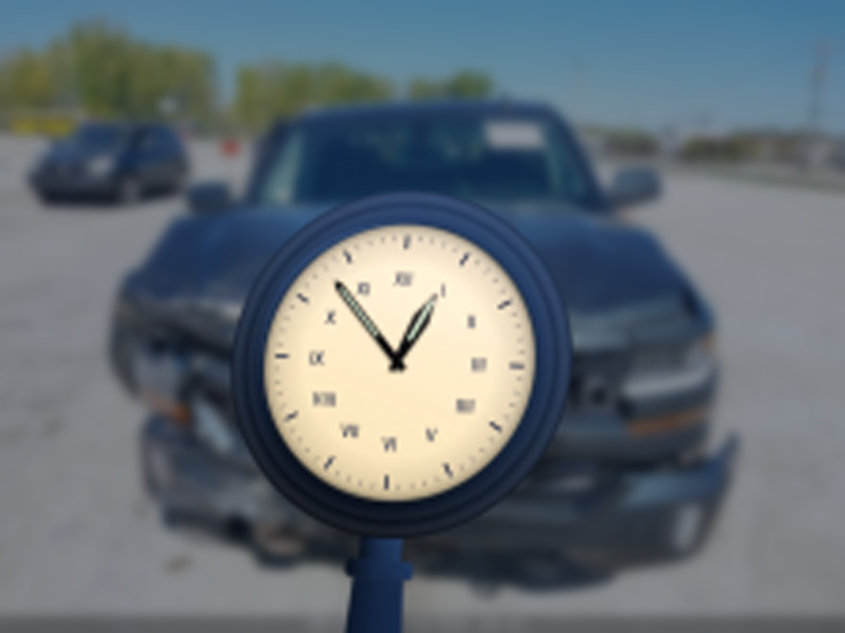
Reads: 12:53
